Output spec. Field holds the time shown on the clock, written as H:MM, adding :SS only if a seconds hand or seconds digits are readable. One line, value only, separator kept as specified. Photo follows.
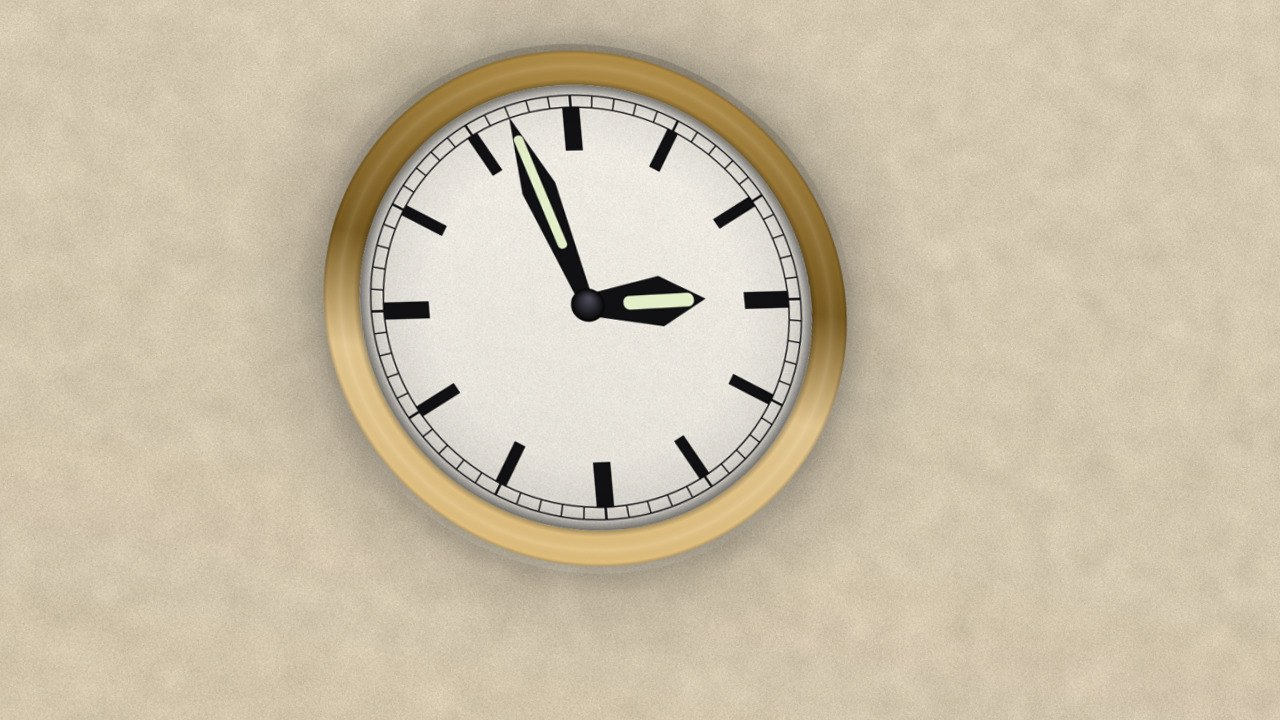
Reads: 2:57
